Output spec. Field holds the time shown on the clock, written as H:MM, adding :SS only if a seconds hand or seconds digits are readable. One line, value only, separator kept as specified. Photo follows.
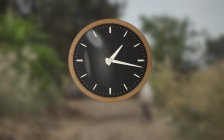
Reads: 1:17
